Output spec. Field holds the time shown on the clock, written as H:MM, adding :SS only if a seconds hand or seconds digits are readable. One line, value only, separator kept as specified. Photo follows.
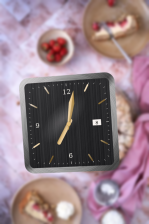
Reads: 7:02
